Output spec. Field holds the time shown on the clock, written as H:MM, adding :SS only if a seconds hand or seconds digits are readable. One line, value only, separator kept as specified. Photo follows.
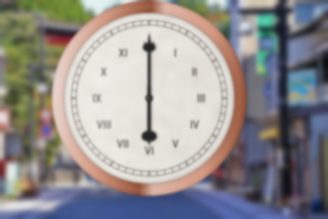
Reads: 6:00
